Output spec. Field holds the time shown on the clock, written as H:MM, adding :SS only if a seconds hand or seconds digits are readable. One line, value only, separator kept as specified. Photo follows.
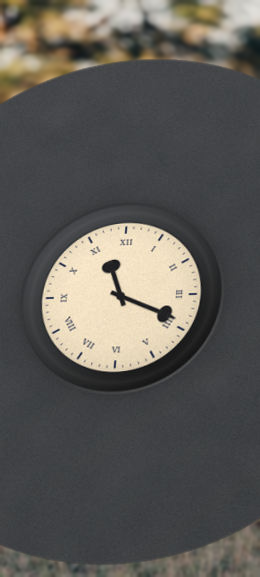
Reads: 11:19
